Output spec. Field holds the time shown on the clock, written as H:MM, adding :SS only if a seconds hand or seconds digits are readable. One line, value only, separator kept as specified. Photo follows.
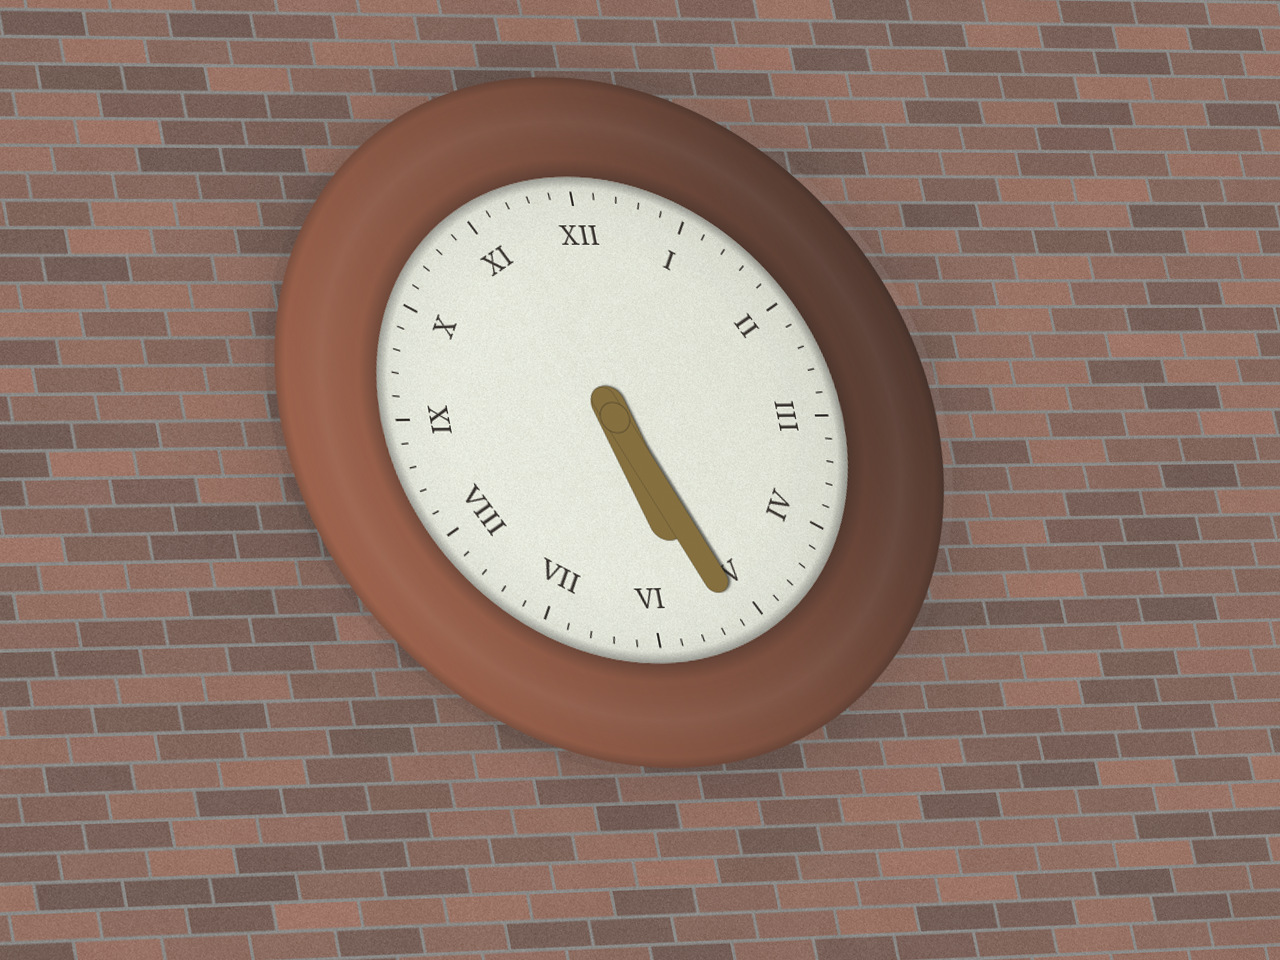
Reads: 5:26
